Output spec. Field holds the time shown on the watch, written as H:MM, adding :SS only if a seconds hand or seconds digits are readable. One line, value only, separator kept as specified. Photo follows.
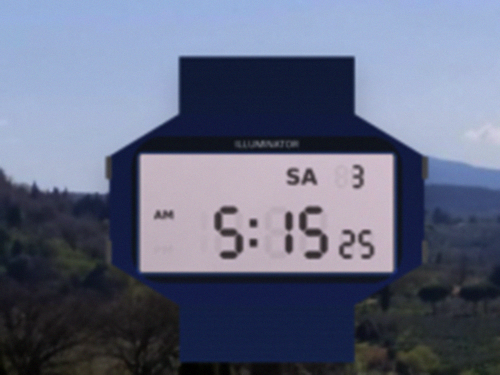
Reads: 5:15:25
